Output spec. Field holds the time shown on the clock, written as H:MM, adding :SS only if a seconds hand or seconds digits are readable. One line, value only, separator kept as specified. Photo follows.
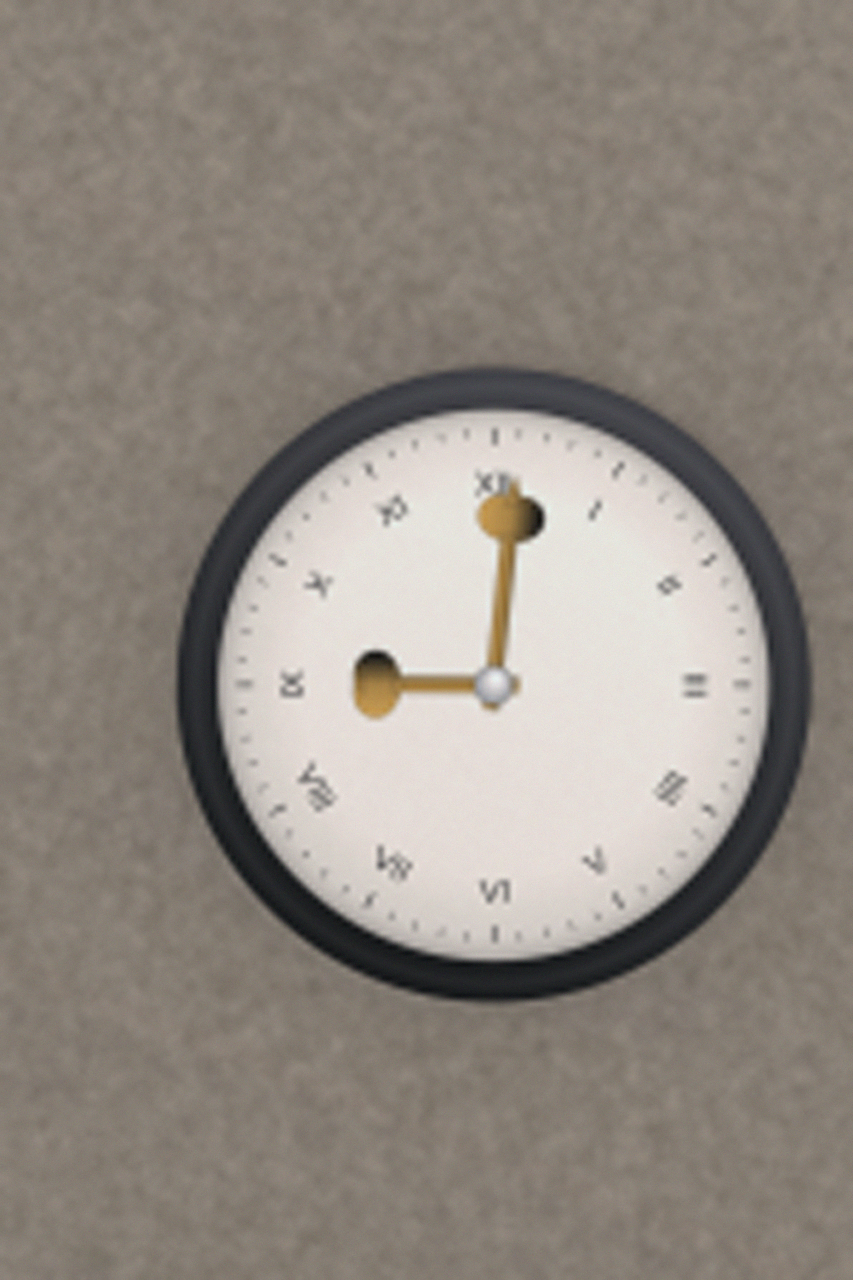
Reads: 9:01
